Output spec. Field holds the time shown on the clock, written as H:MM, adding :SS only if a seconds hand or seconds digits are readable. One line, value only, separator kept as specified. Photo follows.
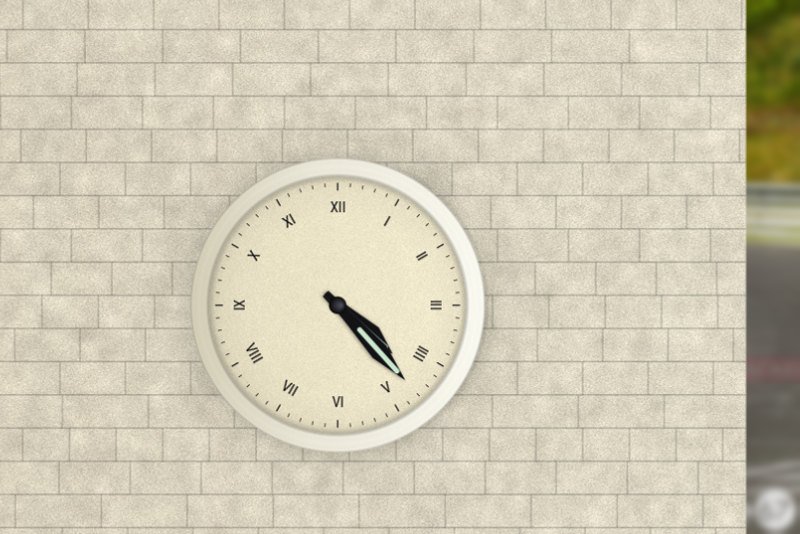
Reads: 4:23
